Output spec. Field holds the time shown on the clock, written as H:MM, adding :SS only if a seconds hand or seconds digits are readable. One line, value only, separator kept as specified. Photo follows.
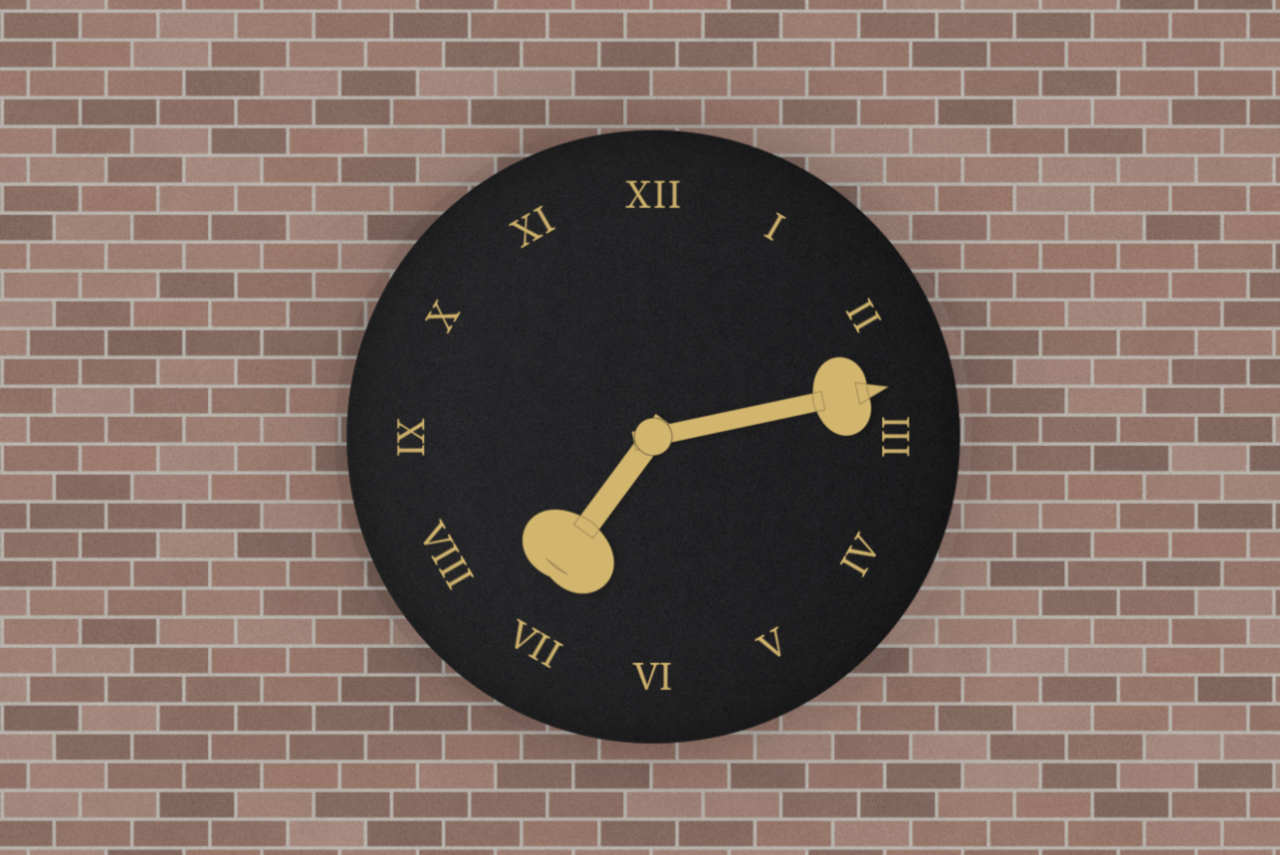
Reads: 7:13
